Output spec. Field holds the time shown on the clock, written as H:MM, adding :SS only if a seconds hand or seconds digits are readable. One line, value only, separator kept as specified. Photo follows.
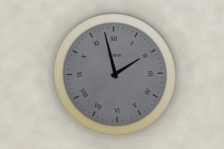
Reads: 1:58
